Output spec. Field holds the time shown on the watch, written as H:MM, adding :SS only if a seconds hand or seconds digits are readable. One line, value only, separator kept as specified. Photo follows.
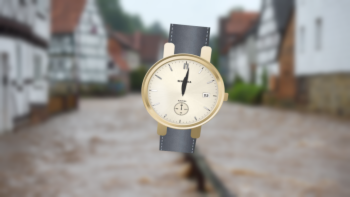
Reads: 12:01
